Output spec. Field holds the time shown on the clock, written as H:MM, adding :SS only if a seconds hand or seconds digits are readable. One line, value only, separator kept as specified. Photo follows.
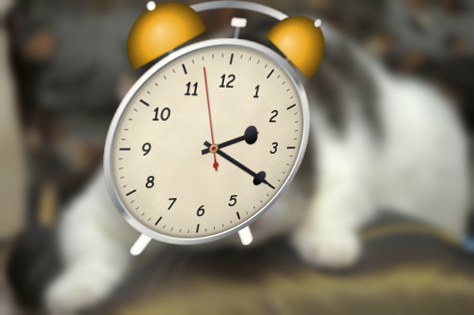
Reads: 2:19:57
